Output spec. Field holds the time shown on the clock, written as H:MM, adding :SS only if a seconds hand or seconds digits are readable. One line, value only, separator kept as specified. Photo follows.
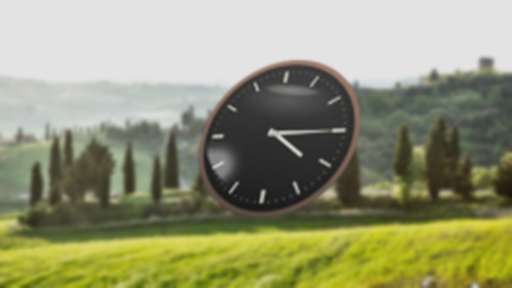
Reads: 4:15
